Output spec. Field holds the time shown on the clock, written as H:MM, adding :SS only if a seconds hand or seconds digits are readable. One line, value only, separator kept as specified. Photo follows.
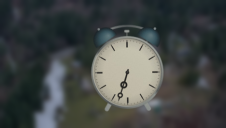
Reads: 6:33
